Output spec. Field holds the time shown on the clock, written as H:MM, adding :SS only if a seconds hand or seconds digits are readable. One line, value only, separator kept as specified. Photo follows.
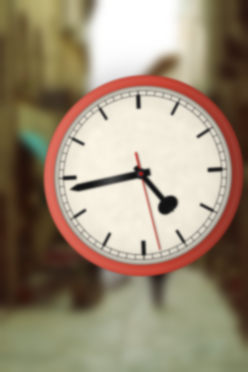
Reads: 4:43:28
